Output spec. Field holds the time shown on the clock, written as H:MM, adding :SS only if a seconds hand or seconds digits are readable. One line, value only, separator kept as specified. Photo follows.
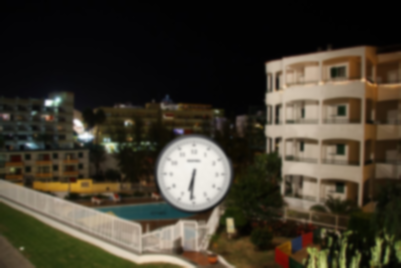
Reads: 6:31
